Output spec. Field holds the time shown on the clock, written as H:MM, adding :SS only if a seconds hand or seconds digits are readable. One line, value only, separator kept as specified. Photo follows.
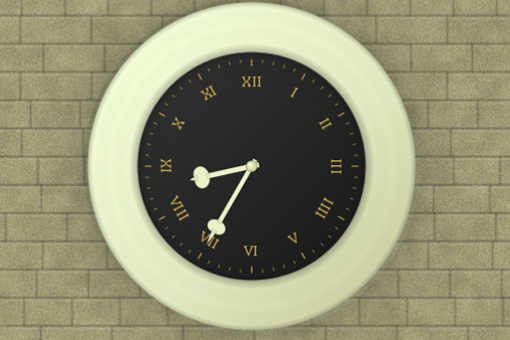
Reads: 8:35
